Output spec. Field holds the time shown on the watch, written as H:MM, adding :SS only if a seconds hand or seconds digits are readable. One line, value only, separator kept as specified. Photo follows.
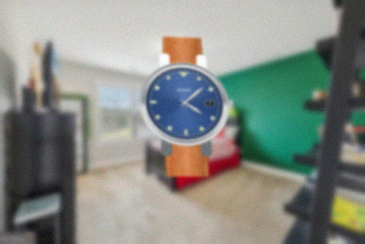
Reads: 4:08
